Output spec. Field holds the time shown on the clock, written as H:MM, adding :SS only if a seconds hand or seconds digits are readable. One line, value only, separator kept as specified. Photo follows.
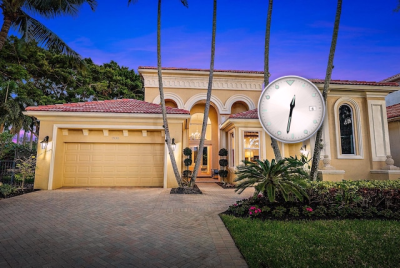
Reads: 12:32
